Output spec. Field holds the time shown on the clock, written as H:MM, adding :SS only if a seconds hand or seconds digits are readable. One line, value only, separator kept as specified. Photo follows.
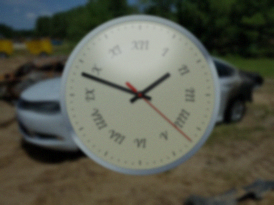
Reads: 1:48:22
